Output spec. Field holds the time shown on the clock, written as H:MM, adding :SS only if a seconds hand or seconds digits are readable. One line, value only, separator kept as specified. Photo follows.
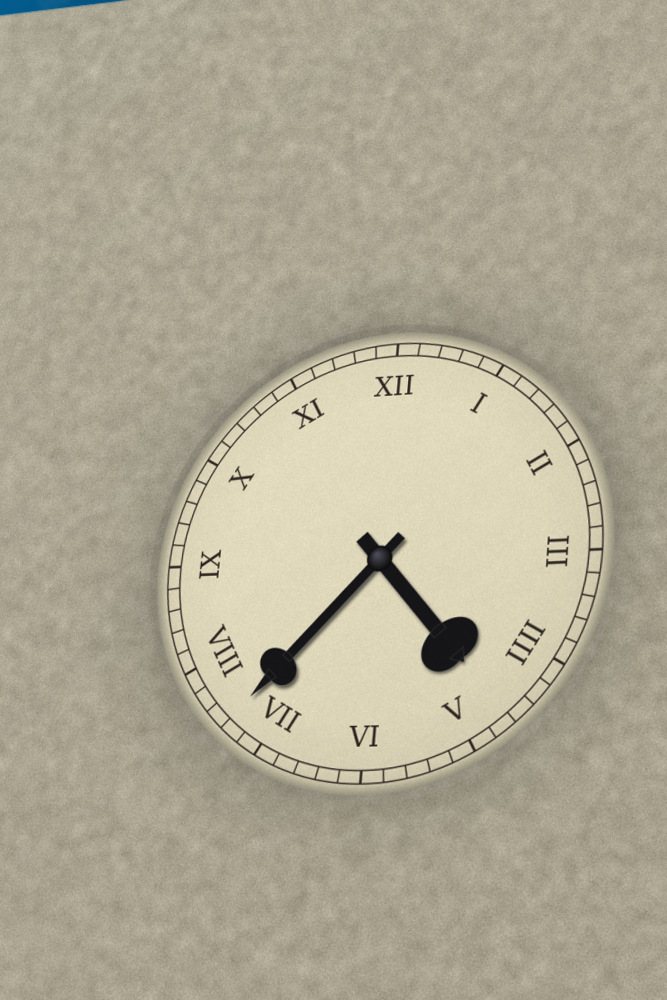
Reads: 4:37
